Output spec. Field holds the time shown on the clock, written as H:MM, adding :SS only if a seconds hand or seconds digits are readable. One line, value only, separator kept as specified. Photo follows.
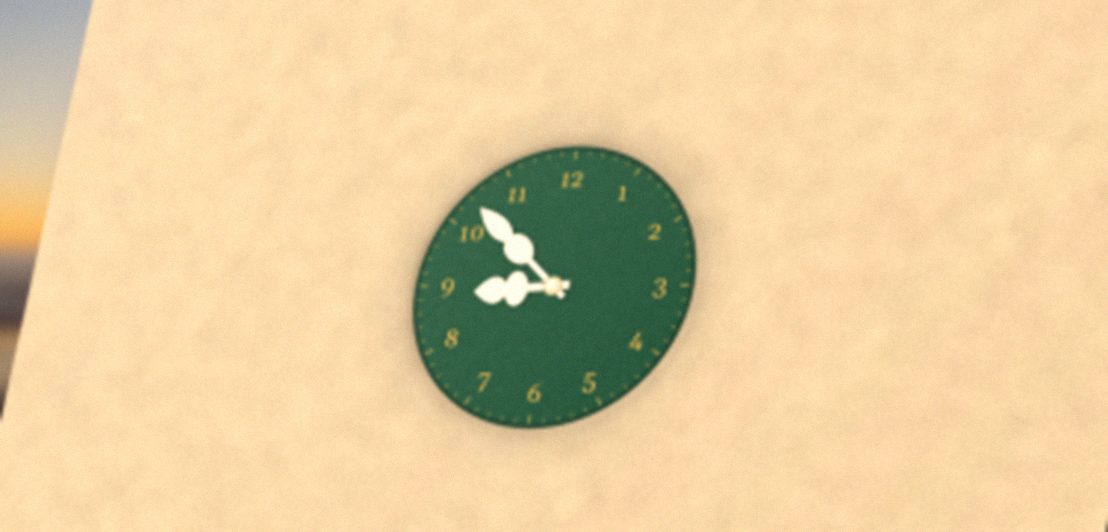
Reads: 8:52
